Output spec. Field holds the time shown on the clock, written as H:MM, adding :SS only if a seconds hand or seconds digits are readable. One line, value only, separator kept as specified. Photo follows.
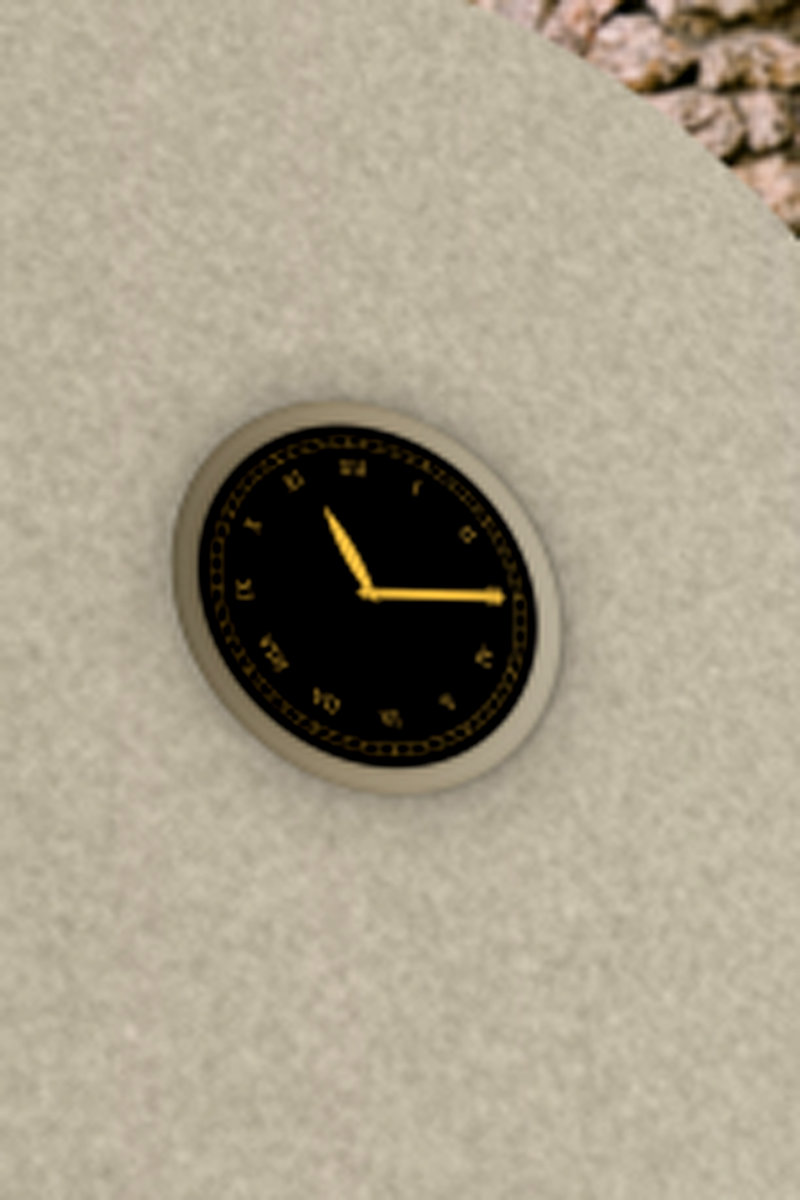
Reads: 11:15
